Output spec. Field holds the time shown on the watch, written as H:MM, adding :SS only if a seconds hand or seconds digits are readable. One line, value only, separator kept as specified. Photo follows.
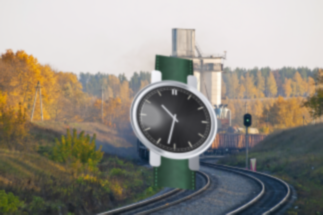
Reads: 10:32
